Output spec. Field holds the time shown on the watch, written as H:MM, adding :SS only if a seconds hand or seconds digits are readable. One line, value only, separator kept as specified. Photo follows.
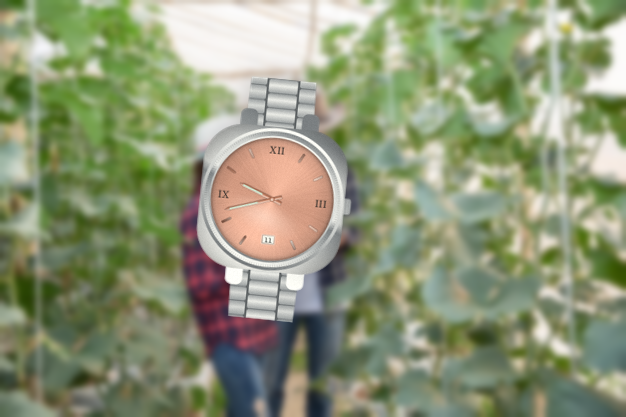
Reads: 9:42
